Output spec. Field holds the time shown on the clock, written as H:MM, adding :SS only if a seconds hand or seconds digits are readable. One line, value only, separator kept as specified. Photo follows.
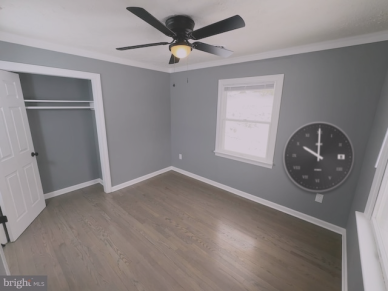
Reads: 10:00
